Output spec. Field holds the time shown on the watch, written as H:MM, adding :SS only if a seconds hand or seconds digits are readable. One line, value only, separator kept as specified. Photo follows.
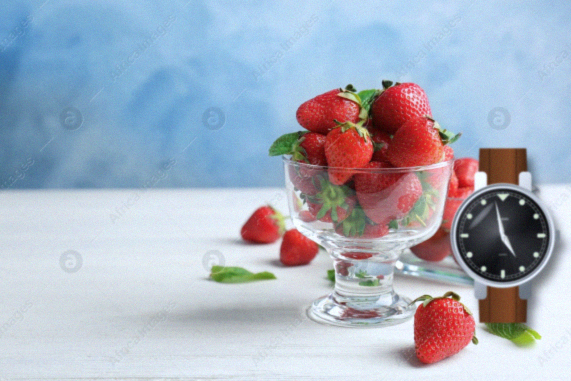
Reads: 4:58
